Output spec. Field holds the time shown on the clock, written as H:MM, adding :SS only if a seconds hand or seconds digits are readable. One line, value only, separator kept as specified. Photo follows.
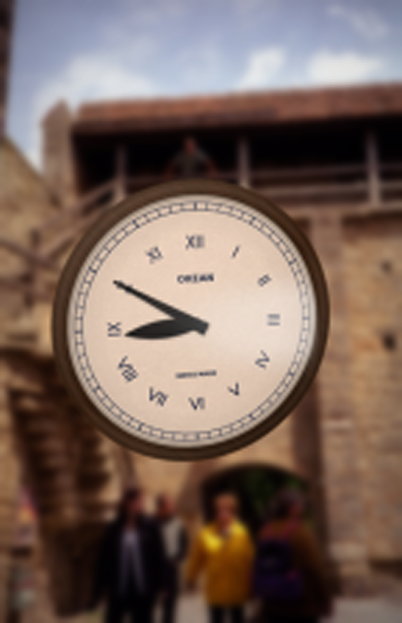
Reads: 8:50
